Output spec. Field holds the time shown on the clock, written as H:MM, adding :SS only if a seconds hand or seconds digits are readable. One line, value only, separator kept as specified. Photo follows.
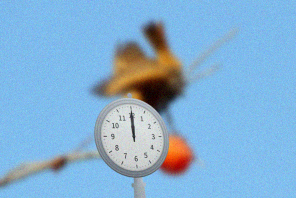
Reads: 12:00
